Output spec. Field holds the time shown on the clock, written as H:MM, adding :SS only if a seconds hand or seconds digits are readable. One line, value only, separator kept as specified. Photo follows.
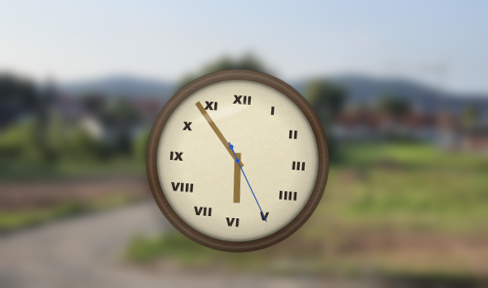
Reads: 5:53:25
